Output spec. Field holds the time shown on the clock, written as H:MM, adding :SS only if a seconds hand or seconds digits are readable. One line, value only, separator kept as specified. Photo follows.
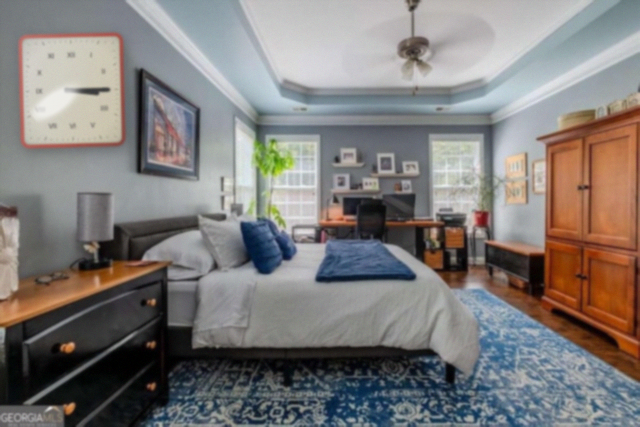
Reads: 3:15
